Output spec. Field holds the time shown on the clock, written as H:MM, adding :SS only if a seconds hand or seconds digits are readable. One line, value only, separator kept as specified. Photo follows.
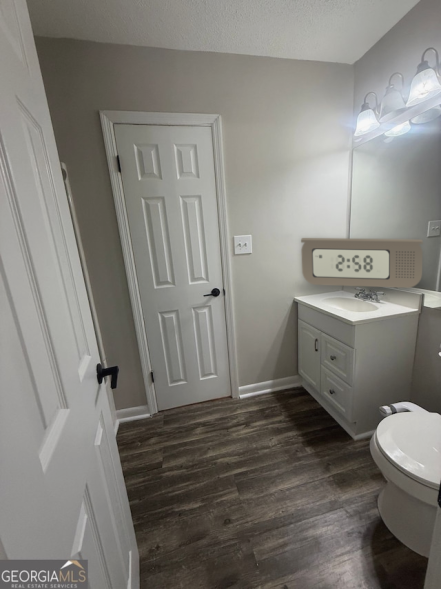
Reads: 2:58
